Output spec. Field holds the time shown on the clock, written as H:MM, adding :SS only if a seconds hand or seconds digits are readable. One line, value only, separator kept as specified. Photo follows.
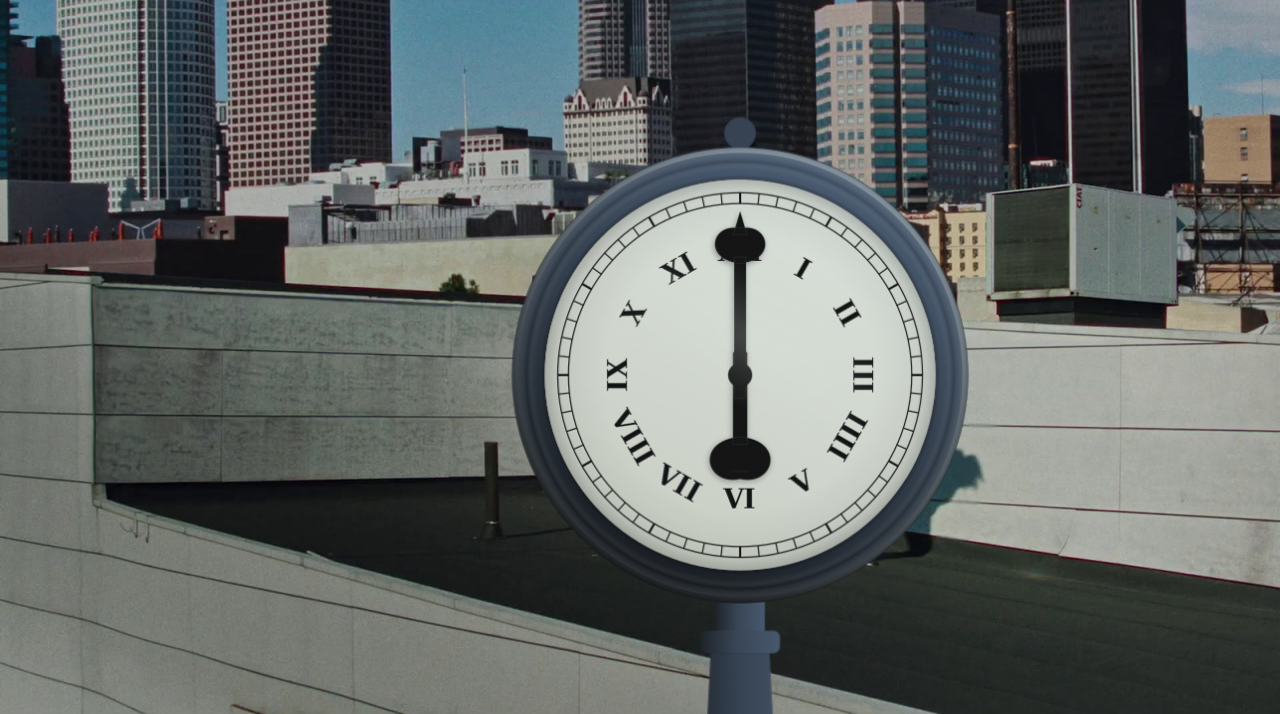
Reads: 6:00
